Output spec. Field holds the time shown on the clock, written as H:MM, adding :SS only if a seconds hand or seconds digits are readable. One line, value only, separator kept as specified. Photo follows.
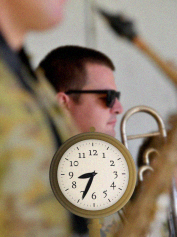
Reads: 8:34
